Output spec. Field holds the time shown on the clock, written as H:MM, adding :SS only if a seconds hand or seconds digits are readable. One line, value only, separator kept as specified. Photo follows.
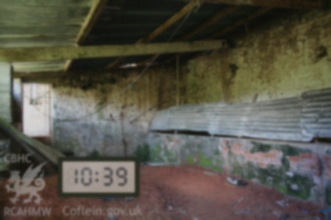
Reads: 10:39
